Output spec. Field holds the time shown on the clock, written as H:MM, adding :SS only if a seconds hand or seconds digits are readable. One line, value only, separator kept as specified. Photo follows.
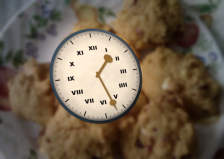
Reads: 1:27
